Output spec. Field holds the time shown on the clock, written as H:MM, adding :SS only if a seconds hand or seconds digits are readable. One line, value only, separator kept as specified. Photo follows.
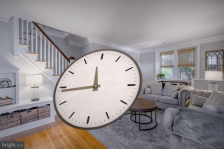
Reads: 11:44
